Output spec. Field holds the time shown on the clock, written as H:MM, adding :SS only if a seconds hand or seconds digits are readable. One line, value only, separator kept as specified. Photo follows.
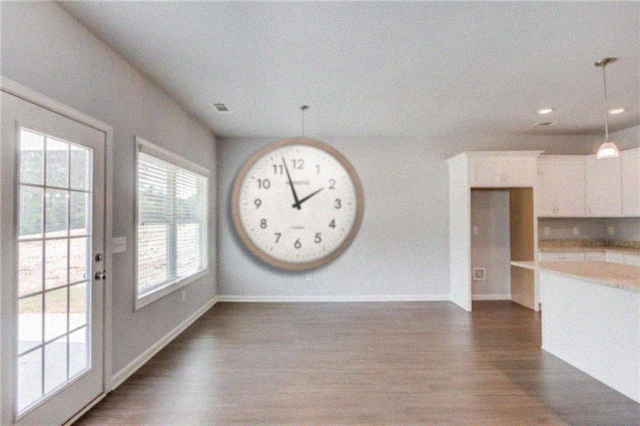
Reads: 1:57
